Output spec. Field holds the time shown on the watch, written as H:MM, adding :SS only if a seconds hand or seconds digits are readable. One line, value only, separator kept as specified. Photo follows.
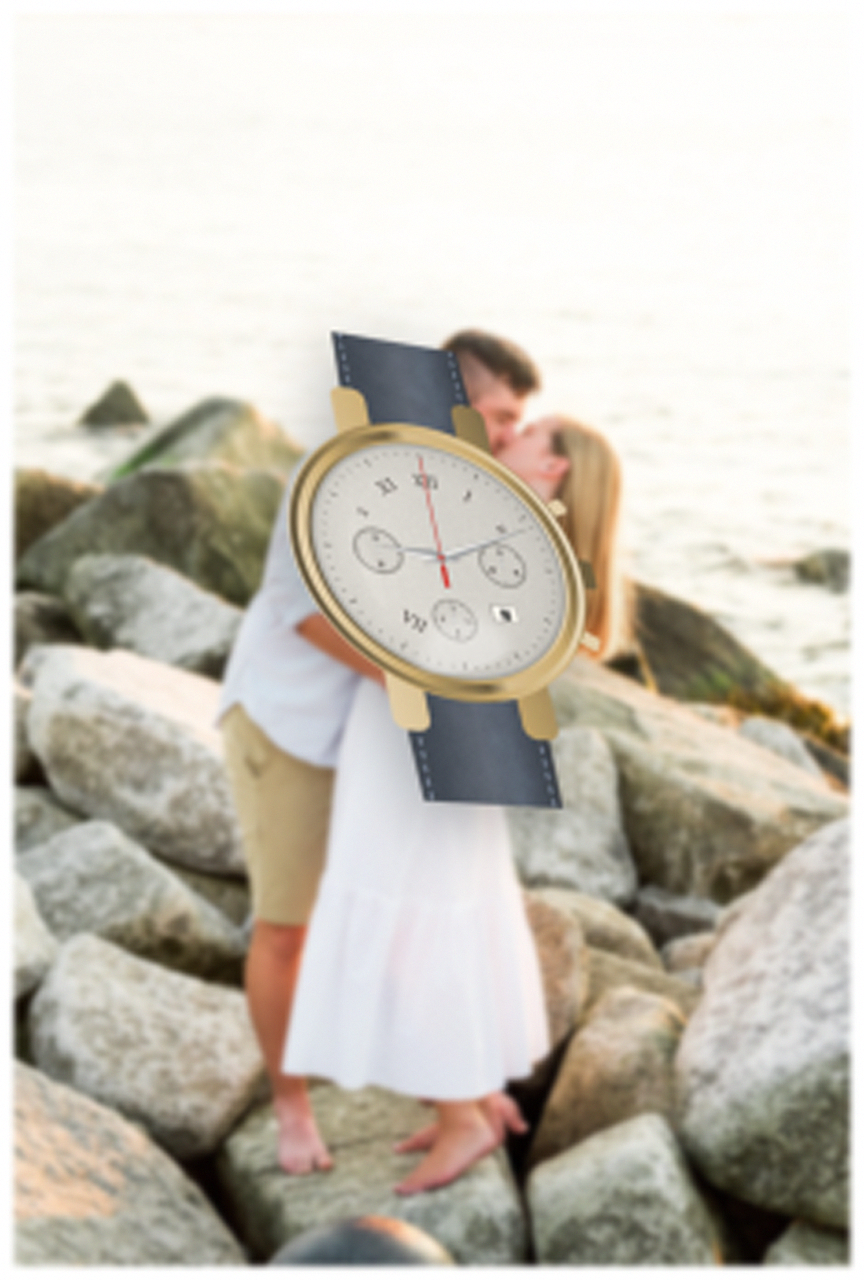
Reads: 9:11
